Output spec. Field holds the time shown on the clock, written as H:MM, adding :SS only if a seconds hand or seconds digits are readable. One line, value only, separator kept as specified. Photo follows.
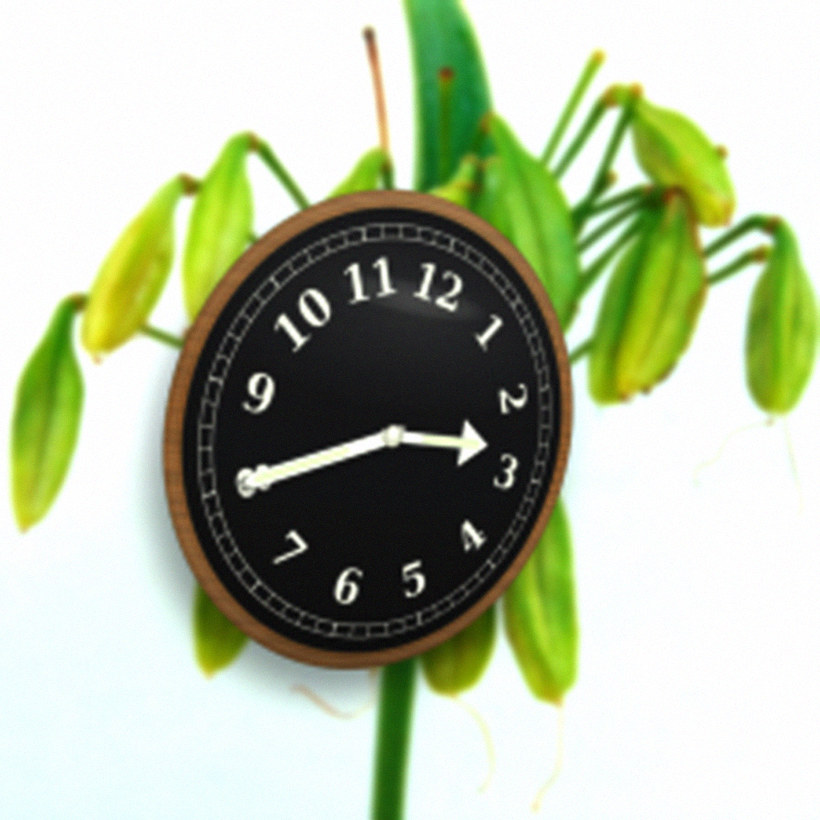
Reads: 2:40
